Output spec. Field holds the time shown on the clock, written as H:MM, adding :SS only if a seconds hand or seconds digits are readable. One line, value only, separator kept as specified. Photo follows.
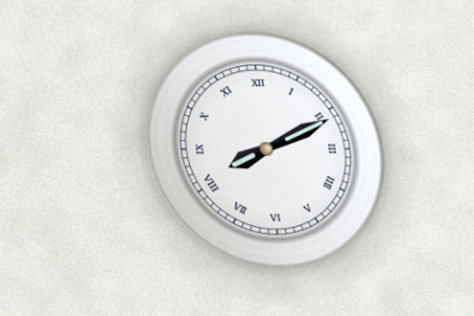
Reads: 8:11
